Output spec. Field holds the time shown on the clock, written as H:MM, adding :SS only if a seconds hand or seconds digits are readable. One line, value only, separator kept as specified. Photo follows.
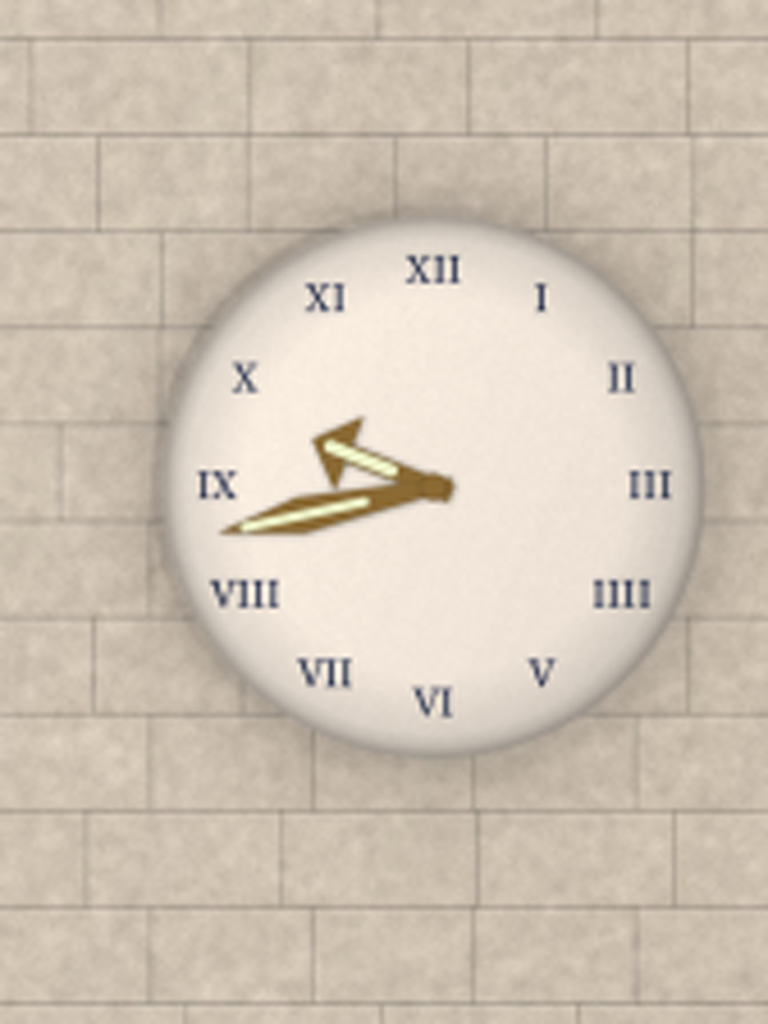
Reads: 9:43
